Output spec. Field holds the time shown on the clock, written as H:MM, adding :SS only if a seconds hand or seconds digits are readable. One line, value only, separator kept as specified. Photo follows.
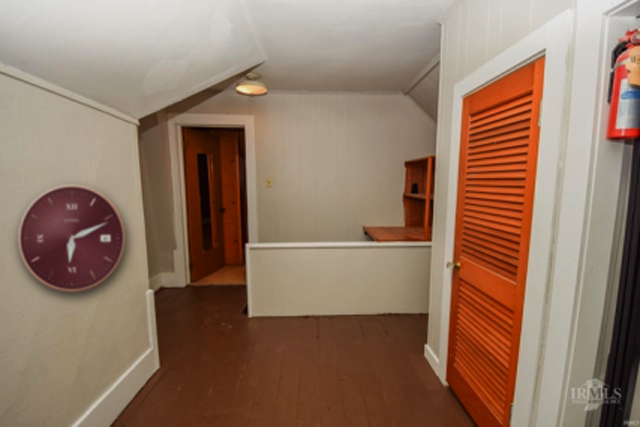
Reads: 6:11
